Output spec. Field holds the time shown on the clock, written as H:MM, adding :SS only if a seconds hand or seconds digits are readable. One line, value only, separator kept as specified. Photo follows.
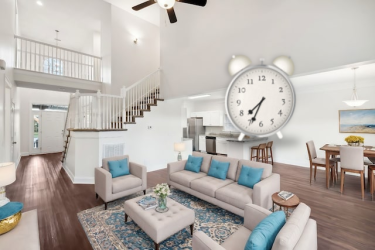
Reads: 7:34
